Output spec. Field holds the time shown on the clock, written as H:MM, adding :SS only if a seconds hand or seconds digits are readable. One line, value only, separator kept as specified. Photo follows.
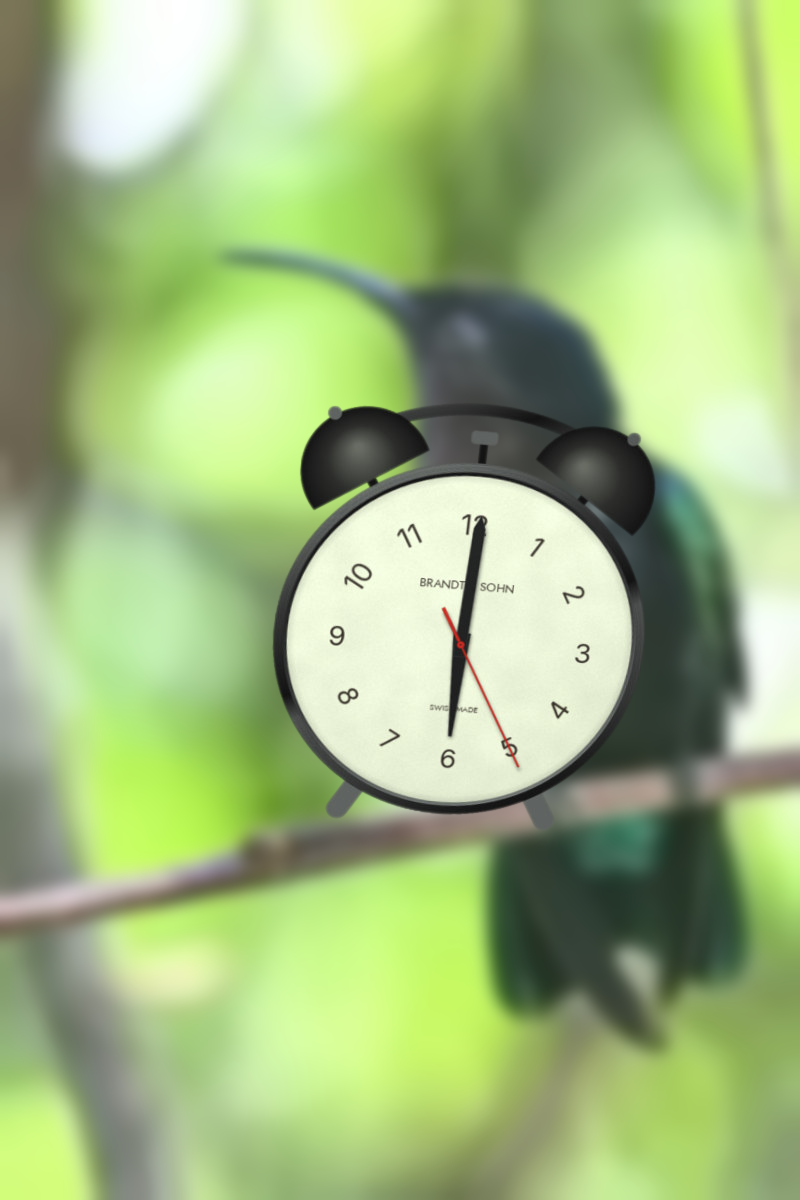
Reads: 6:00:25
